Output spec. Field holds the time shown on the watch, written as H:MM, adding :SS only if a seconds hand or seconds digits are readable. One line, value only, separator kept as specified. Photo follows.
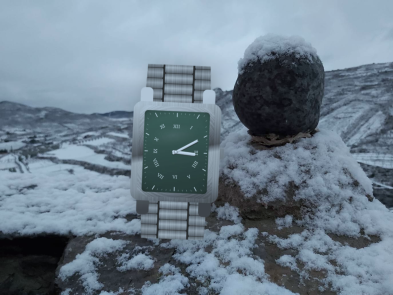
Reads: 3:10
